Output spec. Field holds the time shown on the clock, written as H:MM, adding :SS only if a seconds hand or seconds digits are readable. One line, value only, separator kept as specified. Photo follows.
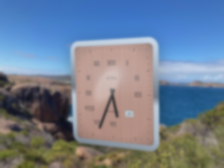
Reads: 5:34
